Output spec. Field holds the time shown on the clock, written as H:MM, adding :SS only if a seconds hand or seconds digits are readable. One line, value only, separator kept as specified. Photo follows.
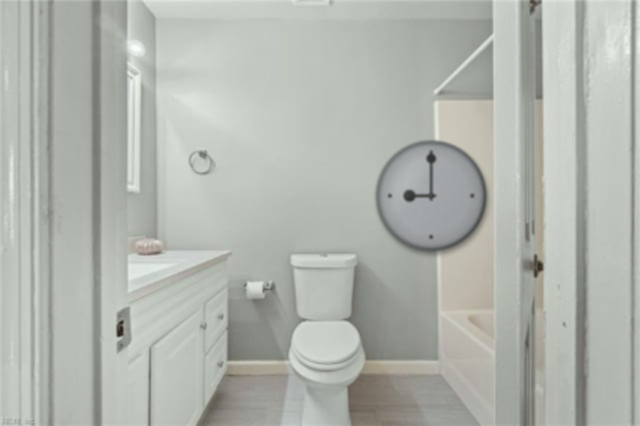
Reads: 9:00
